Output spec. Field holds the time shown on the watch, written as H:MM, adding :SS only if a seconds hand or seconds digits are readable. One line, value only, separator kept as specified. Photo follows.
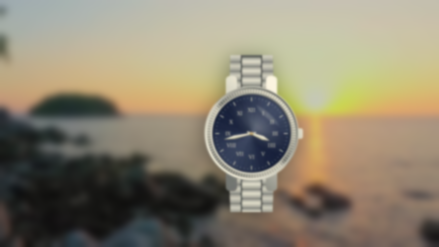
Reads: 3:43
